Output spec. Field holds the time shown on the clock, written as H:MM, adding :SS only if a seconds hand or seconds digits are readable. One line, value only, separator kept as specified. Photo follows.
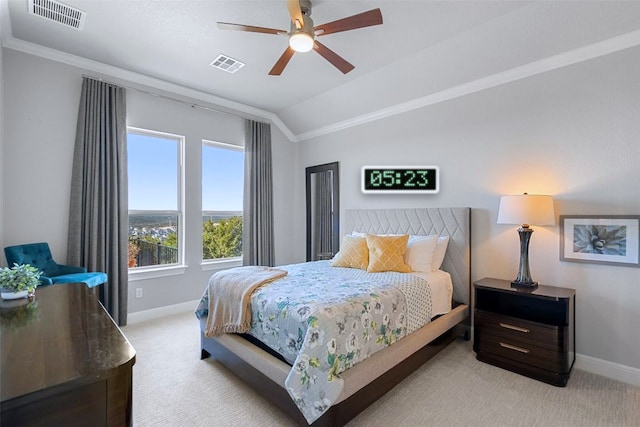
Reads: 5:23
